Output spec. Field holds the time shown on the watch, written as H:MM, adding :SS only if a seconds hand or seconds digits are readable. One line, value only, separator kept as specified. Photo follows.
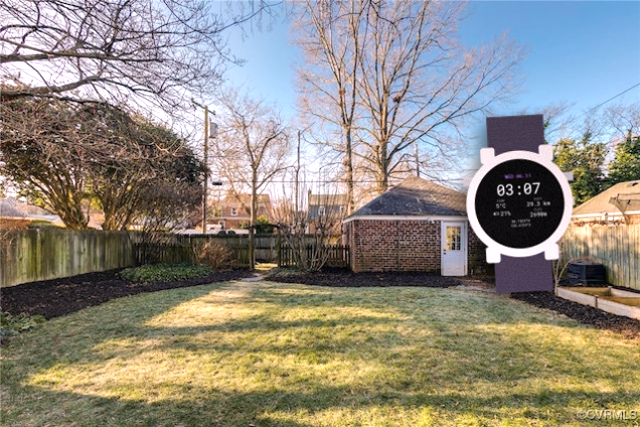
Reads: 3:07
